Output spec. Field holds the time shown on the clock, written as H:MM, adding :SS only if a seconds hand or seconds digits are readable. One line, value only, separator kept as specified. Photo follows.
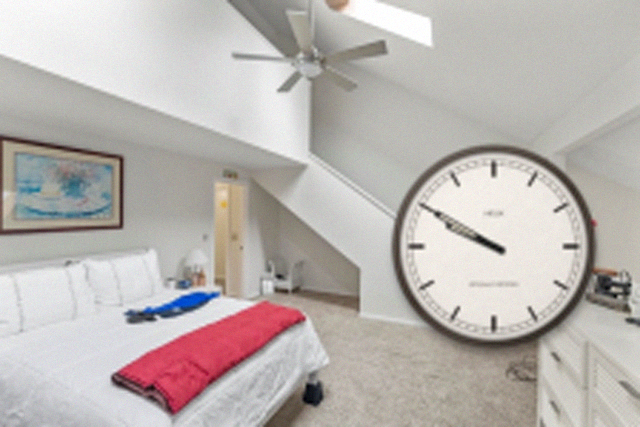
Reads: 9:50
